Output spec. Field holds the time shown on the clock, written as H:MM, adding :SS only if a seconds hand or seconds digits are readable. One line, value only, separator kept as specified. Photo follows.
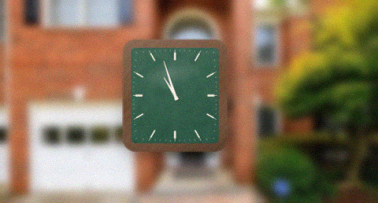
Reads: 10:57
